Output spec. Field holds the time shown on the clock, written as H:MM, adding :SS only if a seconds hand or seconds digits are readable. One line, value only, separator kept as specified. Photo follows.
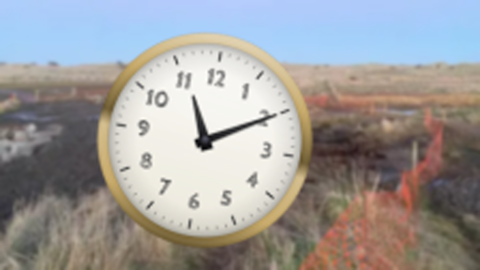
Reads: 11:10
